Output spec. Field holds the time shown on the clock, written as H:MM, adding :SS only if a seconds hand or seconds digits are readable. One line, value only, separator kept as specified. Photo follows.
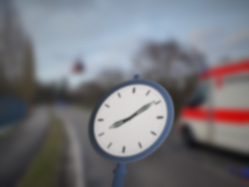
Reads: 8:09
